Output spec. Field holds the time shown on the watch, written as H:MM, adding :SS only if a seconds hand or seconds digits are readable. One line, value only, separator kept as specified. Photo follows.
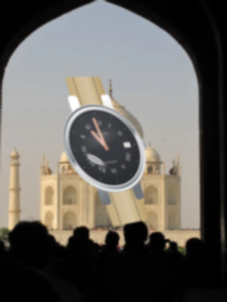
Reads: 10:59
